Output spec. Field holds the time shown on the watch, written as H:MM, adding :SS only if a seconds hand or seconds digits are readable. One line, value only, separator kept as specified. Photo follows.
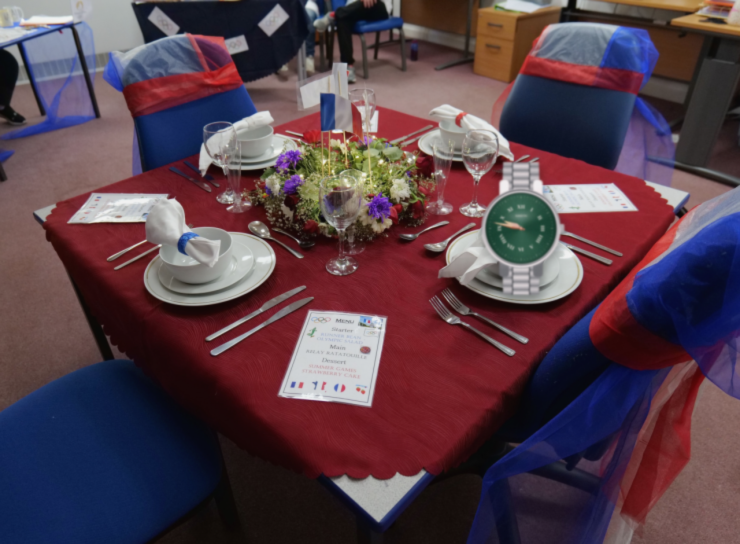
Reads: 9:47
